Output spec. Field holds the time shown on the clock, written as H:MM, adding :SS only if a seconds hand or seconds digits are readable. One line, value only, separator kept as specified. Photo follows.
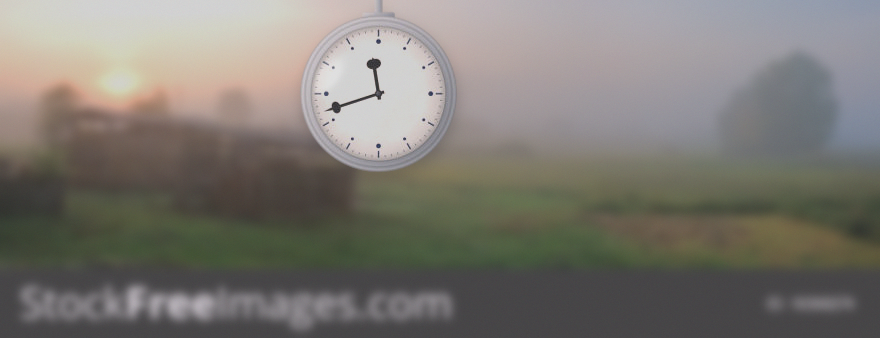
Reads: 11:42
